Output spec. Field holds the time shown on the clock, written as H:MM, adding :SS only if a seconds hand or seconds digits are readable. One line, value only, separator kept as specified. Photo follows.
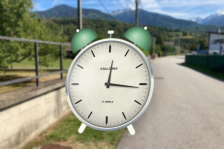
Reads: 12:16
